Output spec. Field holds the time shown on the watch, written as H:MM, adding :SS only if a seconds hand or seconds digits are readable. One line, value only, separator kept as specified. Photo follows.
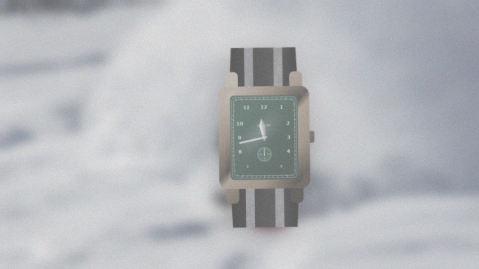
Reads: 11:43
